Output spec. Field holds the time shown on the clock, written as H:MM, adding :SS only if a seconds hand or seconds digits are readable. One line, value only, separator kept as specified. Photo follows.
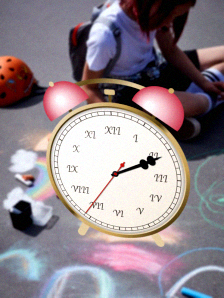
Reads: 2:10:36
